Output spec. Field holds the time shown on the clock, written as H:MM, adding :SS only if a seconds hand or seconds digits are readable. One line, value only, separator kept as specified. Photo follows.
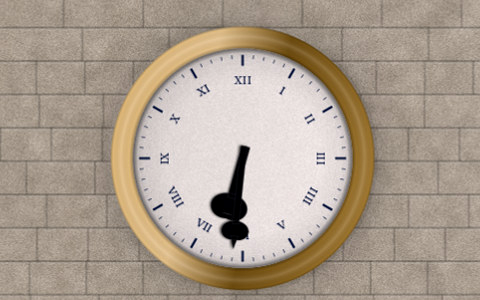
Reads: 6:31
